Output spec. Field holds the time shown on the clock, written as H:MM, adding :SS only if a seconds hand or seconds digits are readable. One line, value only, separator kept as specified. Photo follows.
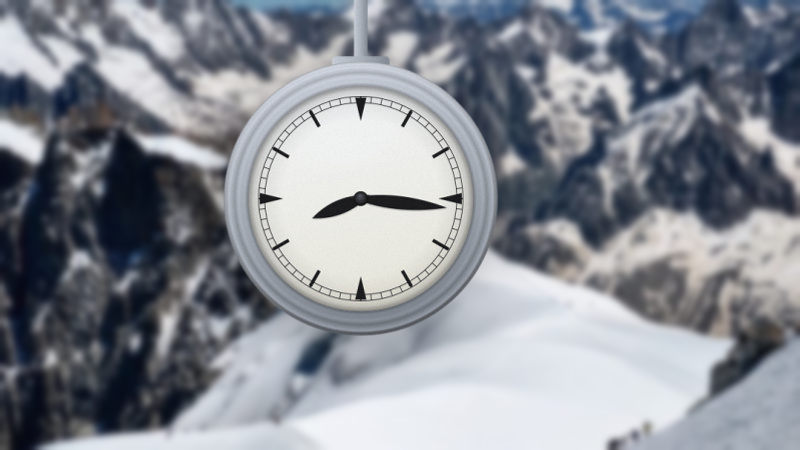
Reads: 8:16
